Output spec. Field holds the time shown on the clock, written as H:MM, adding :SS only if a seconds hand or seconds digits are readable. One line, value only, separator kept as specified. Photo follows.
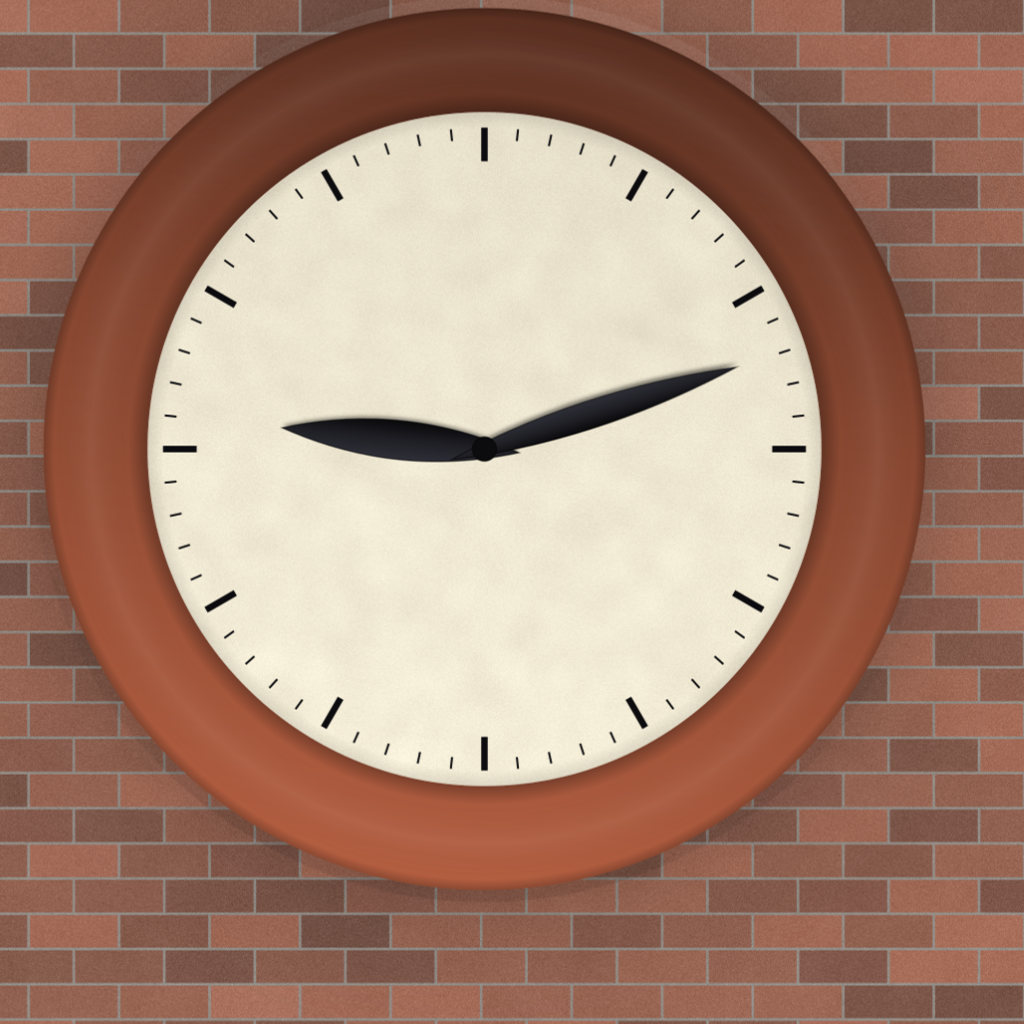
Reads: 9:12
